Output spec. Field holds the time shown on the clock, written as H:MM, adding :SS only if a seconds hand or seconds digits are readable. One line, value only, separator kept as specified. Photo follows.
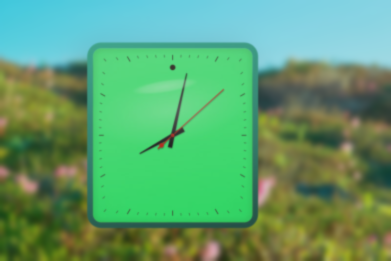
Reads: 8:02:08
